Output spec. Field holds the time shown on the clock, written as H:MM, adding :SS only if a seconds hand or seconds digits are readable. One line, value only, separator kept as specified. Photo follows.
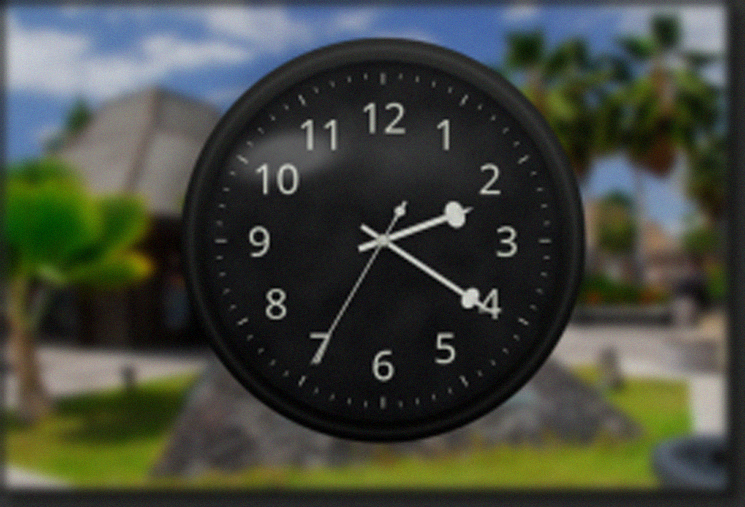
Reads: 2:20:35
